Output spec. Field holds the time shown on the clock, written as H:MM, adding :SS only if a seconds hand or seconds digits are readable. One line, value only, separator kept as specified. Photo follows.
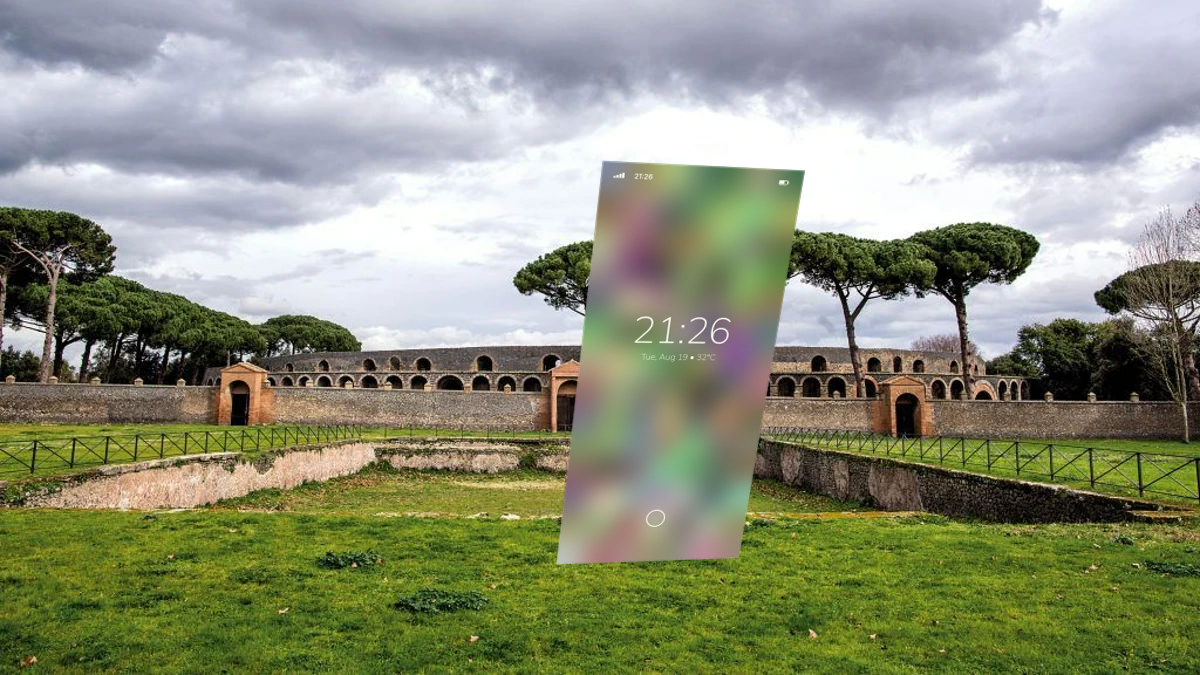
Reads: 21:26
